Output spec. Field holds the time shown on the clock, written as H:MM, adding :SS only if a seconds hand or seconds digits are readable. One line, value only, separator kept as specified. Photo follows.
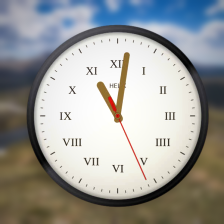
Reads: 11:01:26
